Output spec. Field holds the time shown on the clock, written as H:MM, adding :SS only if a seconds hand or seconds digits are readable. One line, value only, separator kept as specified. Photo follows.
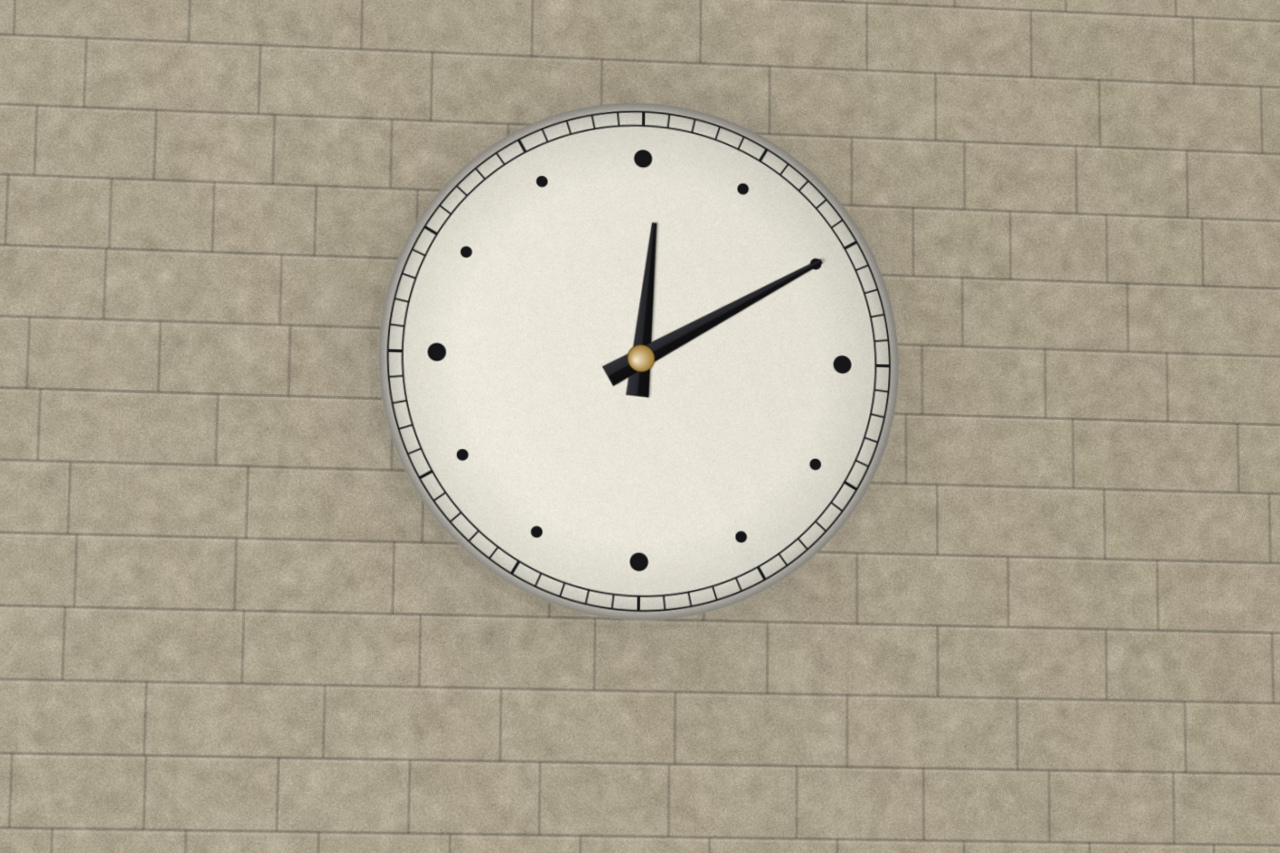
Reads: 12:10
